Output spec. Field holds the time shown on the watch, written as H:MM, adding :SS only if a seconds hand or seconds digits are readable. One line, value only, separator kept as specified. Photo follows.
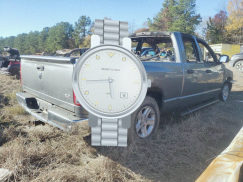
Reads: 5:44
